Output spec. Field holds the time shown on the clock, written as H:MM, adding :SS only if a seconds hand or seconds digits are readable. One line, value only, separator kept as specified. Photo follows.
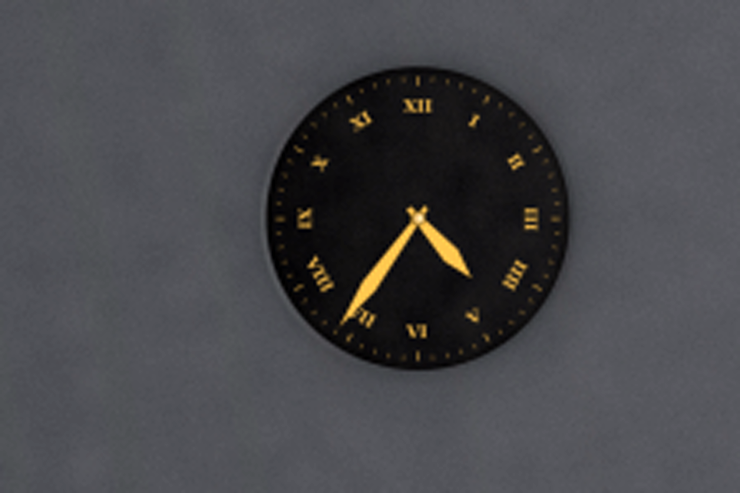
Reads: 4:36
